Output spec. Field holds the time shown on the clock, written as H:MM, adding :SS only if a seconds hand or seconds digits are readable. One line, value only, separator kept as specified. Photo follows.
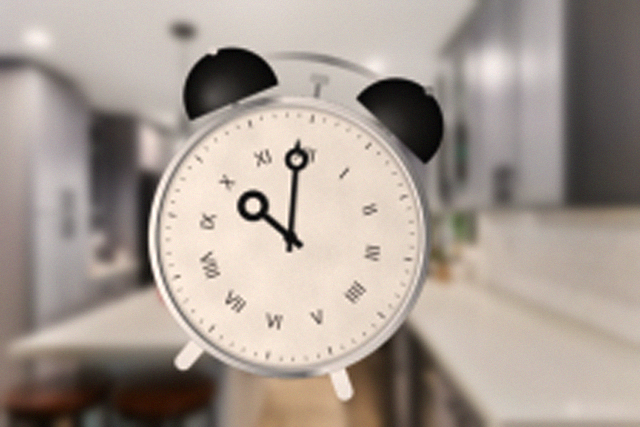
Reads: 9:59
